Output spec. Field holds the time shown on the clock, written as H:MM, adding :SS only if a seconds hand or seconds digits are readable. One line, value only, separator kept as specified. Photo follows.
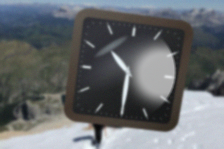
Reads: 10:30
